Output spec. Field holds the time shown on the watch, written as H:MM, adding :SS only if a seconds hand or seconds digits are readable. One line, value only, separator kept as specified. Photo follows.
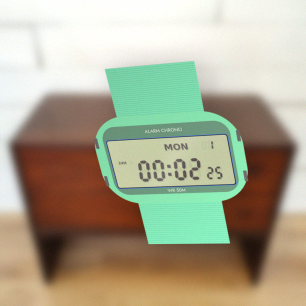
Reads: 0:02:25
